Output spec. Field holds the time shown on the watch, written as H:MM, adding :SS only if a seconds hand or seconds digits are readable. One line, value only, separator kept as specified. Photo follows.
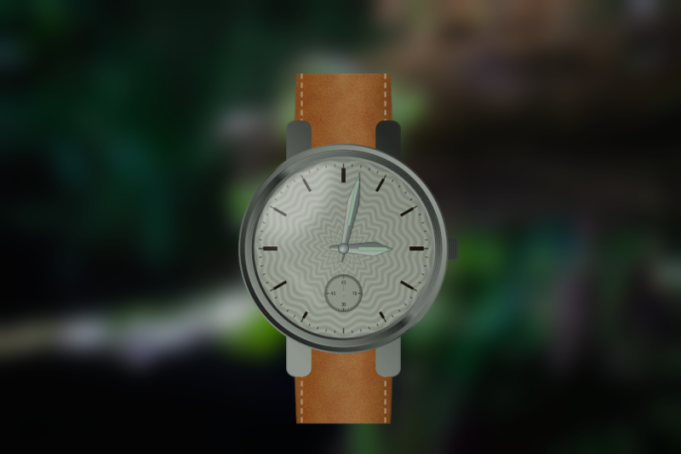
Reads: 3:02
